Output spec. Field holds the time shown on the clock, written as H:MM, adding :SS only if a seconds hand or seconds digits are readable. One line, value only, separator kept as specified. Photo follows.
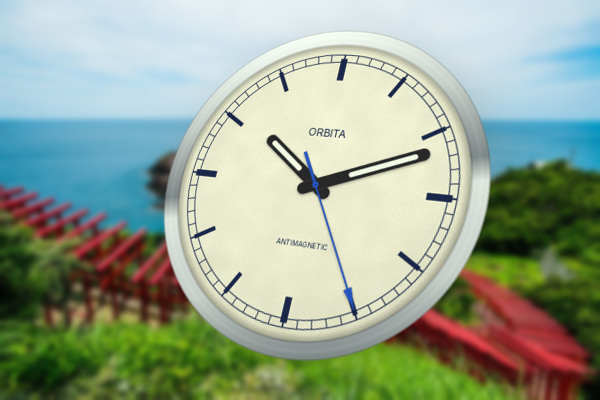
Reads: 10:11:25
